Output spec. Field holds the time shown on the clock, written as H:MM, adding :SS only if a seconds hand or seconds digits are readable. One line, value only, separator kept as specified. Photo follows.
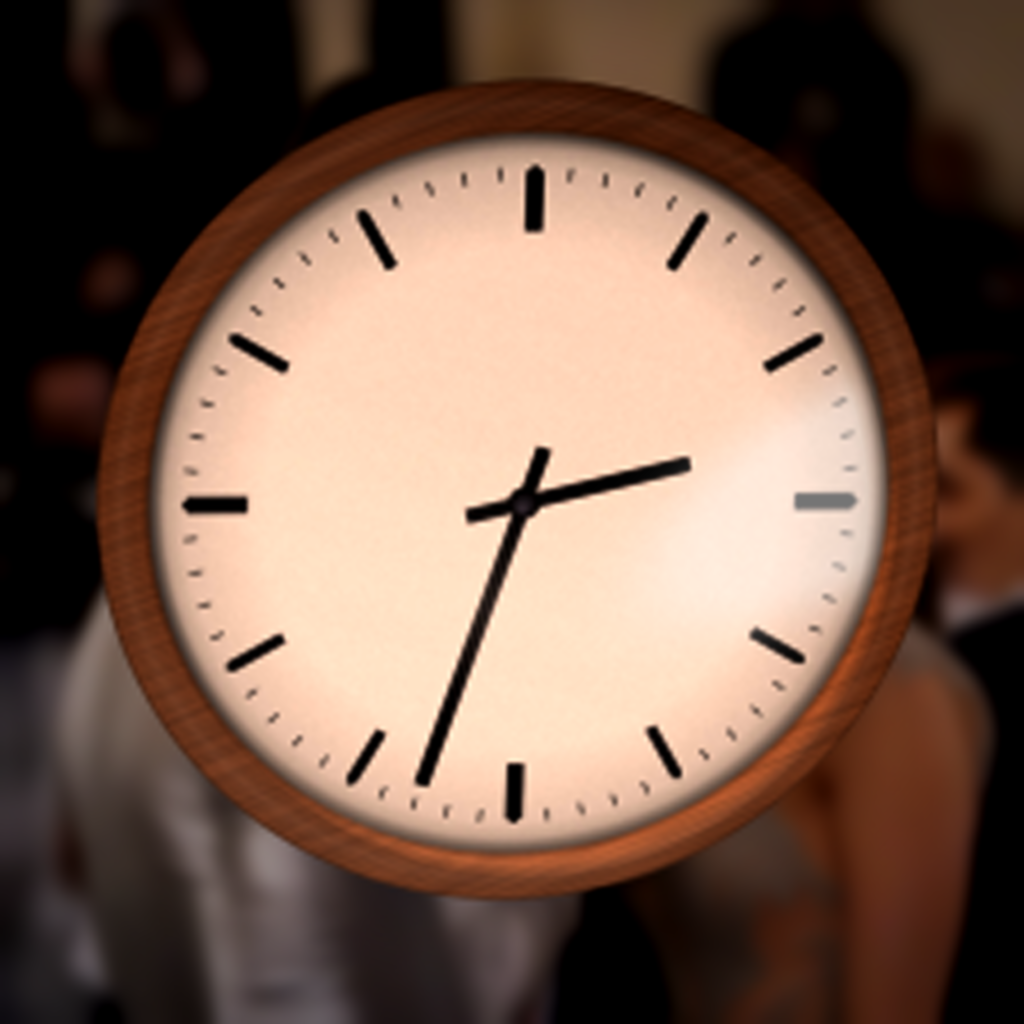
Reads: 2:33
